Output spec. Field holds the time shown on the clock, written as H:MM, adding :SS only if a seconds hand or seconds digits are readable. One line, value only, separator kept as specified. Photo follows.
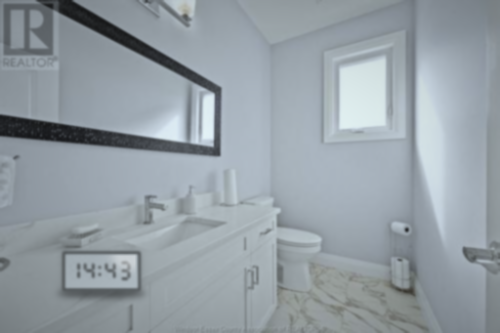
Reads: 14:43
